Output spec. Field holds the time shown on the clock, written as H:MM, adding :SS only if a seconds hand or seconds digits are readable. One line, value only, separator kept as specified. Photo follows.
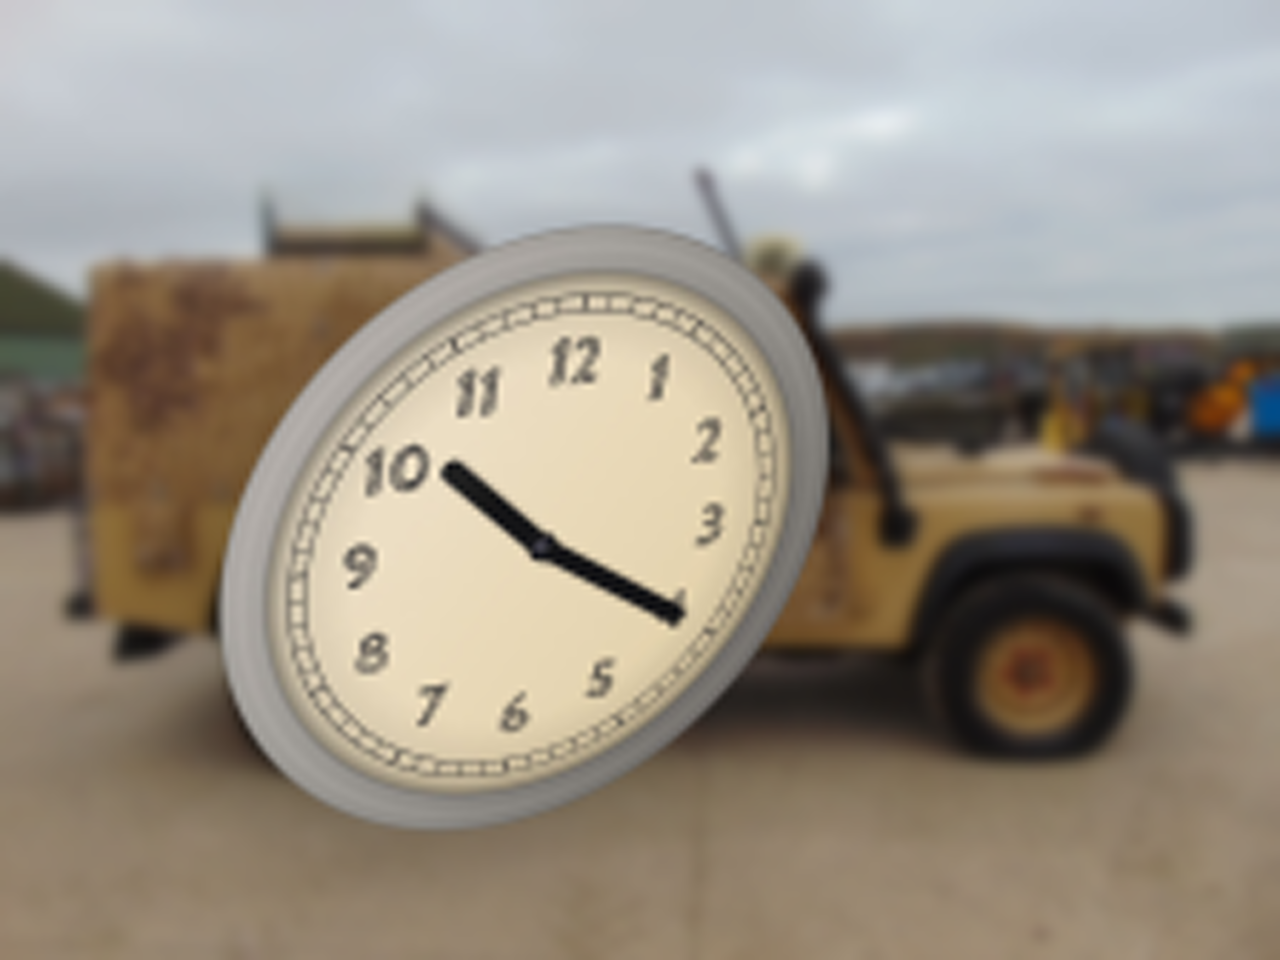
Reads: 10:20
